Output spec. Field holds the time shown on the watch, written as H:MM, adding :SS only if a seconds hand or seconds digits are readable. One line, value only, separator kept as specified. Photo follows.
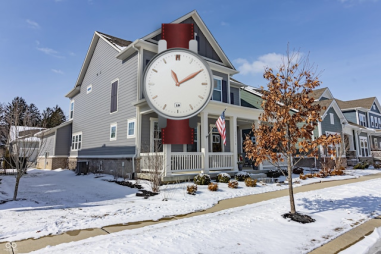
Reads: 11:10
